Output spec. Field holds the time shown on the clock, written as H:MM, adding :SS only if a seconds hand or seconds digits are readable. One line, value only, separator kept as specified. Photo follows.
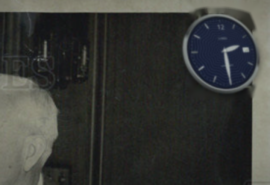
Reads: 2:30
